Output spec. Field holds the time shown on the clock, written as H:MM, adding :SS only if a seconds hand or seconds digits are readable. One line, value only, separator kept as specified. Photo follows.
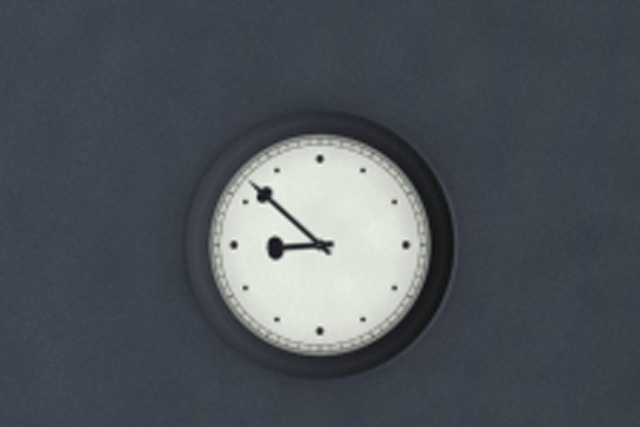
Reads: 8:52
